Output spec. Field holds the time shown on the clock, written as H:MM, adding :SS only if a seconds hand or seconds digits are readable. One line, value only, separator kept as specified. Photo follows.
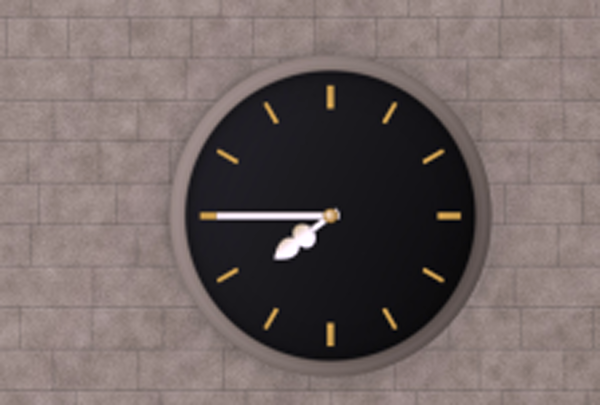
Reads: 7:45
